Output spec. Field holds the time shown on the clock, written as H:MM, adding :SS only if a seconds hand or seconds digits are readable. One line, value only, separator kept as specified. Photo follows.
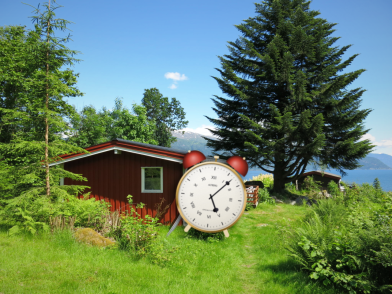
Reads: 5:07
